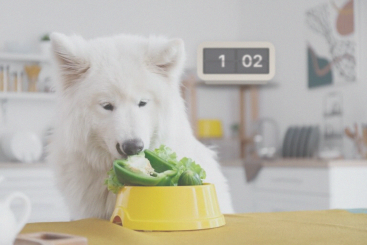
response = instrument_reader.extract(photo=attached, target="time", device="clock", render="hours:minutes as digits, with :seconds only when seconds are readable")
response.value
1:02
